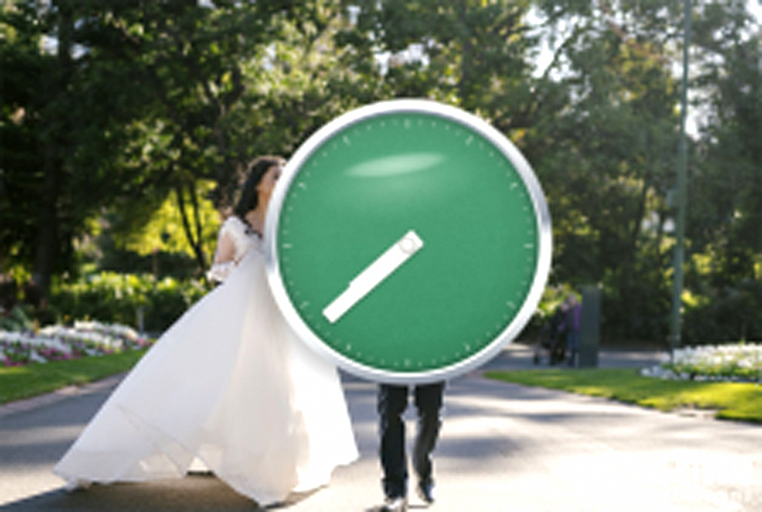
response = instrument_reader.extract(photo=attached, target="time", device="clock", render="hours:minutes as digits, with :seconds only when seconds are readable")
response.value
7:38
